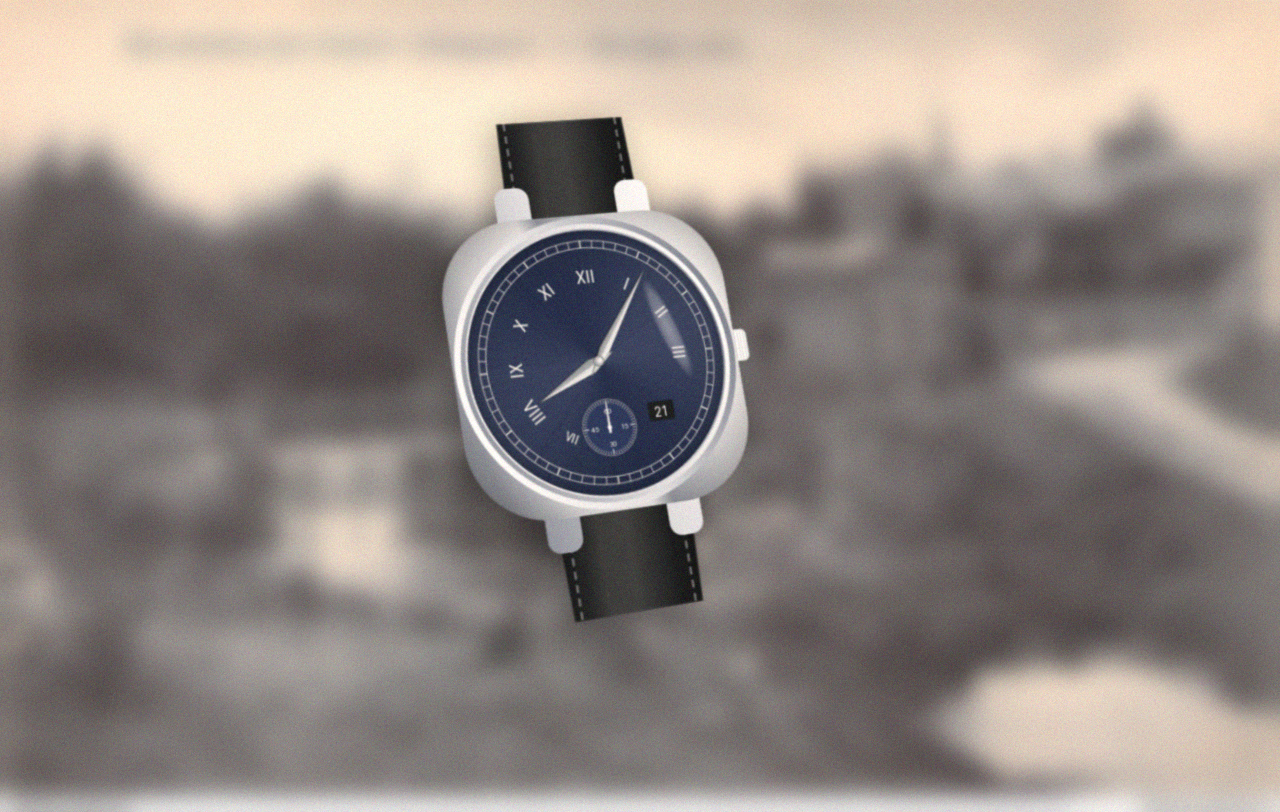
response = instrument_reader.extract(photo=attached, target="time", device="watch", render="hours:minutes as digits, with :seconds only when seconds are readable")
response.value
8:06
